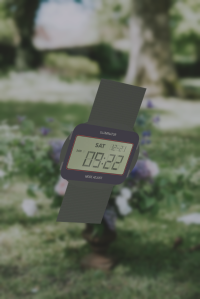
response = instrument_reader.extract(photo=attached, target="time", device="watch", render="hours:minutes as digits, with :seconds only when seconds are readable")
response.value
9:22
